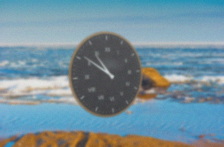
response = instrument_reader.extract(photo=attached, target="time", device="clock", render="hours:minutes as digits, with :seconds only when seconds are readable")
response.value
10:51
